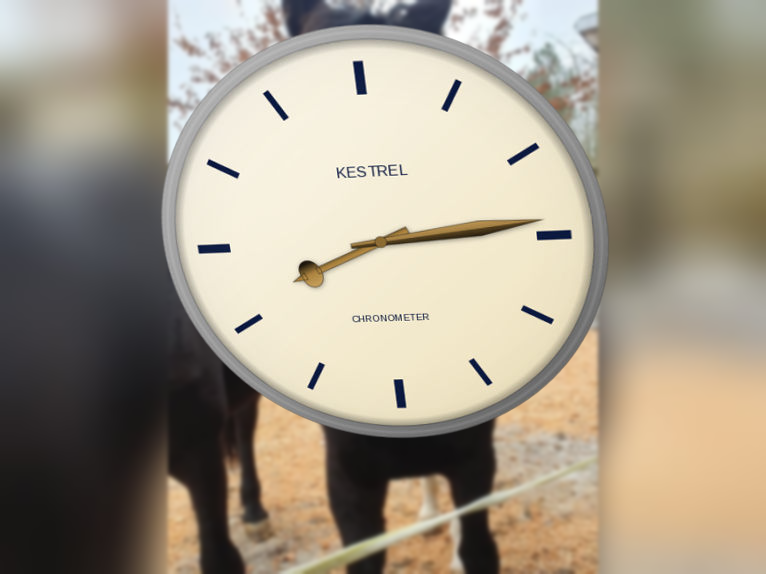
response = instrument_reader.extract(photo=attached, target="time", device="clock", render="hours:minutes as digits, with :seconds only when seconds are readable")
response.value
8:14
